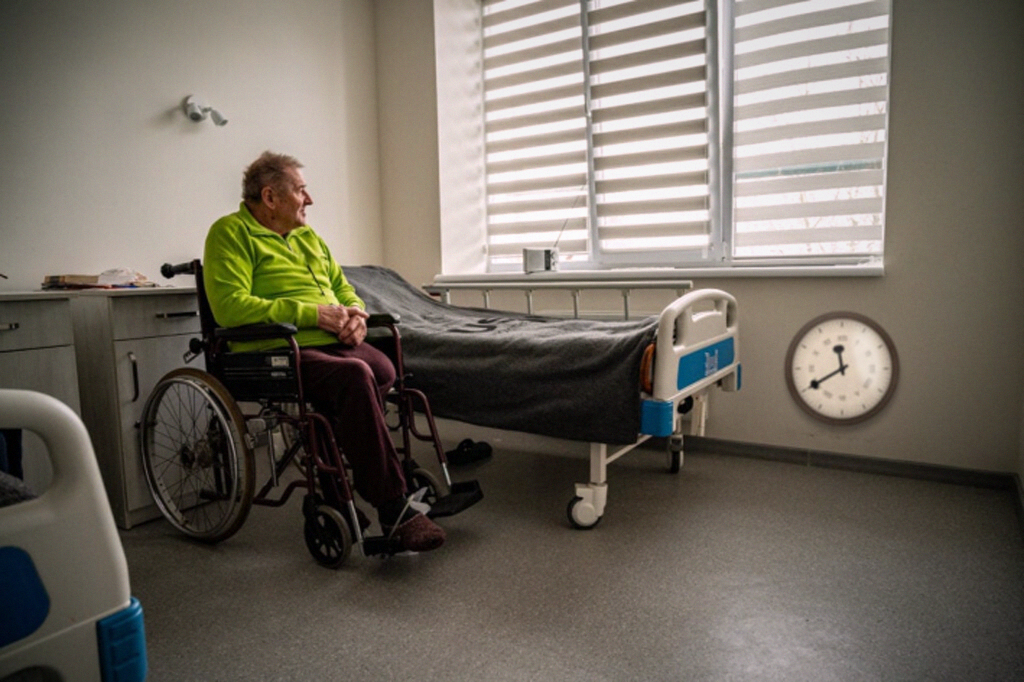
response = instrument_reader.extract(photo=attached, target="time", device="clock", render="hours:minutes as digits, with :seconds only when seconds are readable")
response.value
11:40
